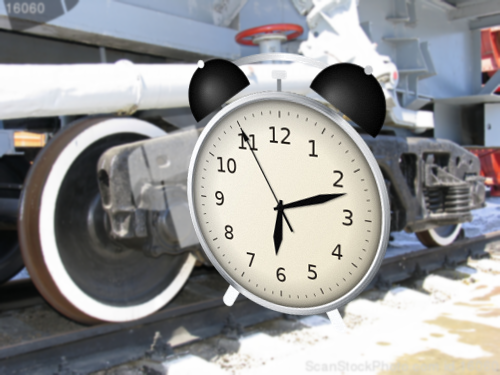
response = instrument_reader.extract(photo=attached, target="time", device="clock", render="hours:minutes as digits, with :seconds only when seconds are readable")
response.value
6:11:55
